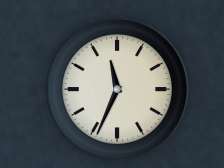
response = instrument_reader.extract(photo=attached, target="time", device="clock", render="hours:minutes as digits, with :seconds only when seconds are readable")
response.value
11:34
